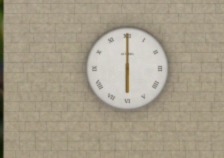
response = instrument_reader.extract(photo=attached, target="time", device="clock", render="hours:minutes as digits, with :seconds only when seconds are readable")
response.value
6:00
